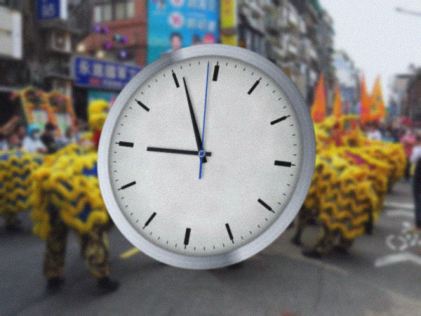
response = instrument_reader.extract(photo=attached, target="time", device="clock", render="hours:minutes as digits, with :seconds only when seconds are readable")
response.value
8:55:59
